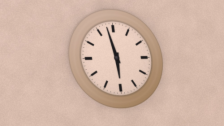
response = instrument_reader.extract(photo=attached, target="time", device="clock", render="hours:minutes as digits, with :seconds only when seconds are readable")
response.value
5:58
